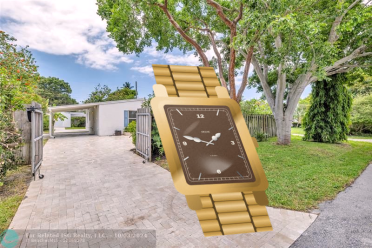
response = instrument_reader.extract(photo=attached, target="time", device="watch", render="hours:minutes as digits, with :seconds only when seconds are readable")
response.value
1:48
